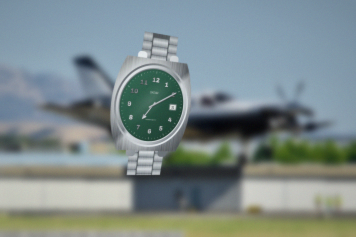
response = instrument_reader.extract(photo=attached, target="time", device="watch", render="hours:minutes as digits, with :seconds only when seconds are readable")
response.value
7:10
